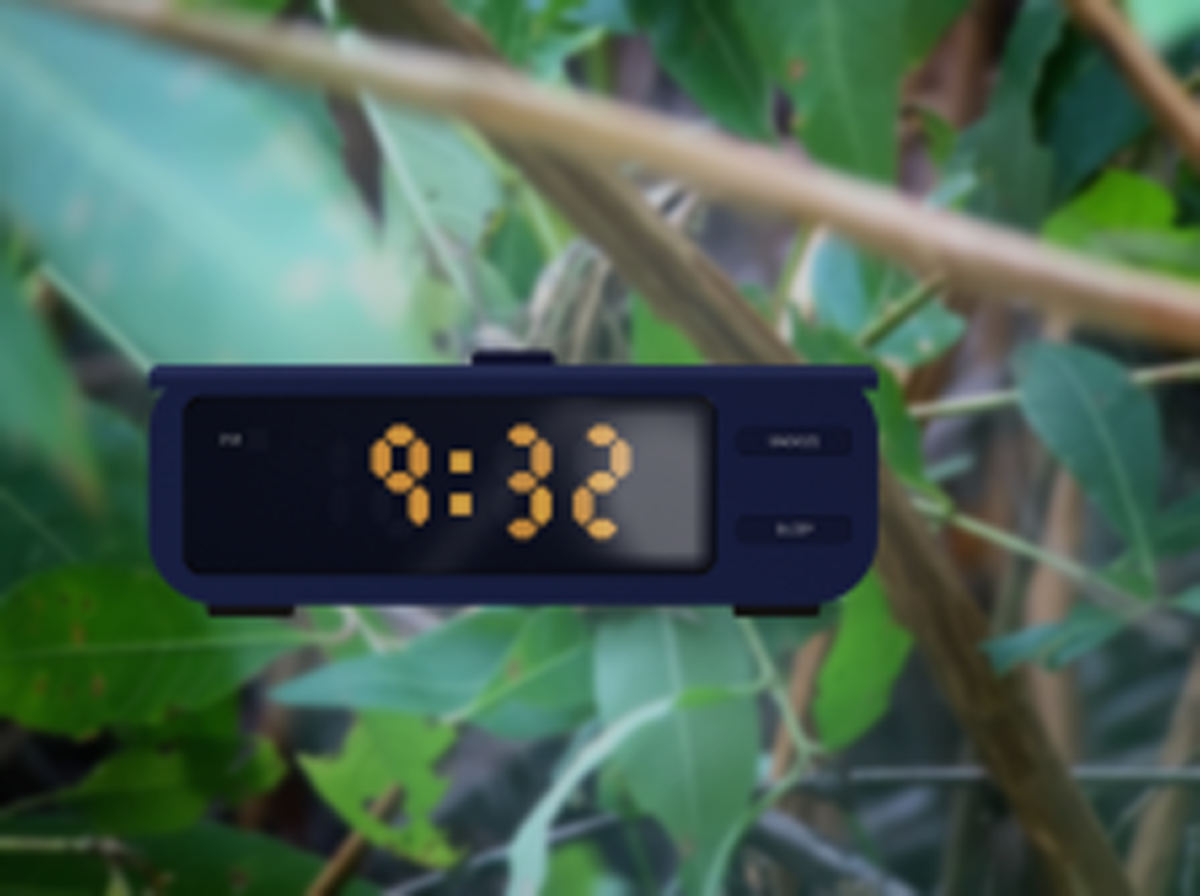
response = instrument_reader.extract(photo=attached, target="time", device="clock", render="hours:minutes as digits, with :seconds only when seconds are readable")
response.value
9:32
